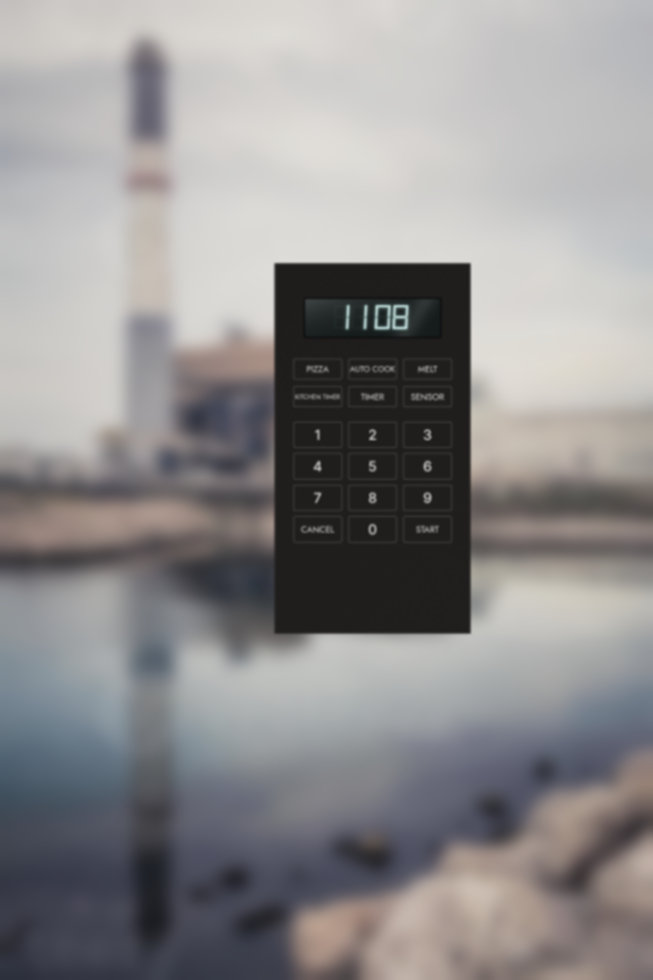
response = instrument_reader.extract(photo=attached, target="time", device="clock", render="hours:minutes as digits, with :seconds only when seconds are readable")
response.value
11:08
